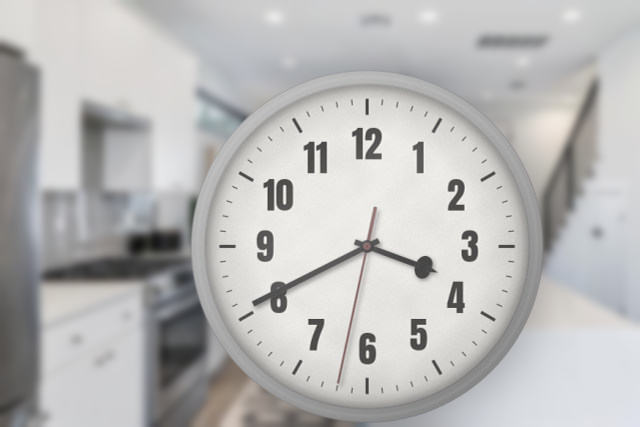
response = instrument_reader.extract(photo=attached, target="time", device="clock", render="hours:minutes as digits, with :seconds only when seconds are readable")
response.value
3:40:32
